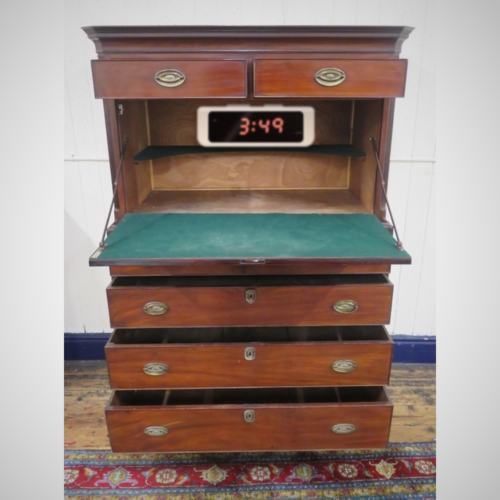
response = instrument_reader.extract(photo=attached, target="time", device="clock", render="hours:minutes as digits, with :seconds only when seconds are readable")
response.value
3:49
